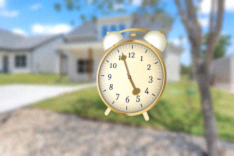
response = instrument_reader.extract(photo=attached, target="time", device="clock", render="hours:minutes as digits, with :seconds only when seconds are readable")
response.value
4:56
